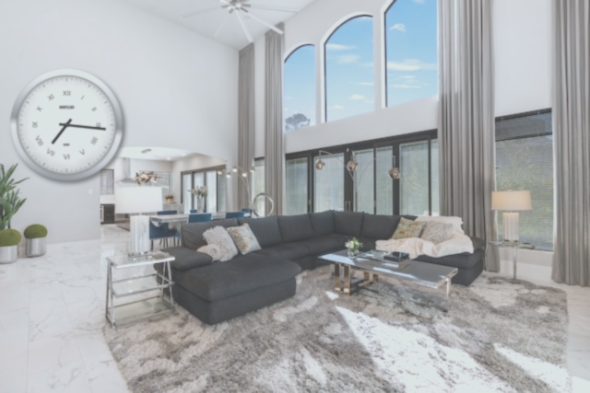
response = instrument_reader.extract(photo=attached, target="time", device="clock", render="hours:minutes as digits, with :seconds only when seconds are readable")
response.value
7:16
